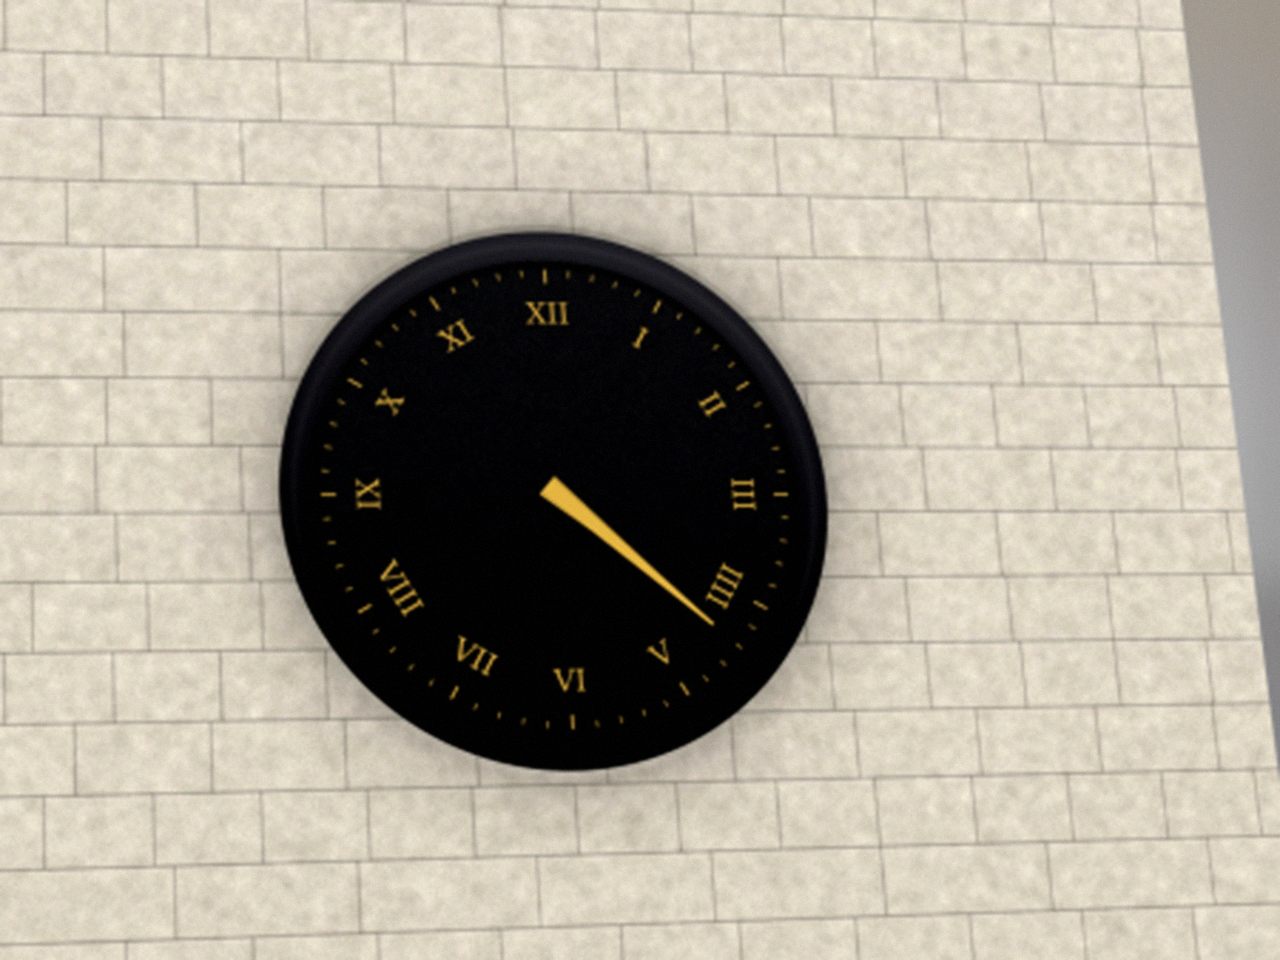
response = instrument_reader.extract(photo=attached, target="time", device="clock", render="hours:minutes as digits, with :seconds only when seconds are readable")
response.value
4:22
